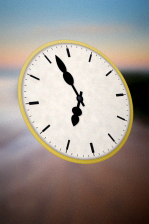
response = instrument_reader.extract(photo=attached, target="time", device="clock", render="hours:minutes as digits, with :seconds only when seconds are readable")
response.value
6:57
